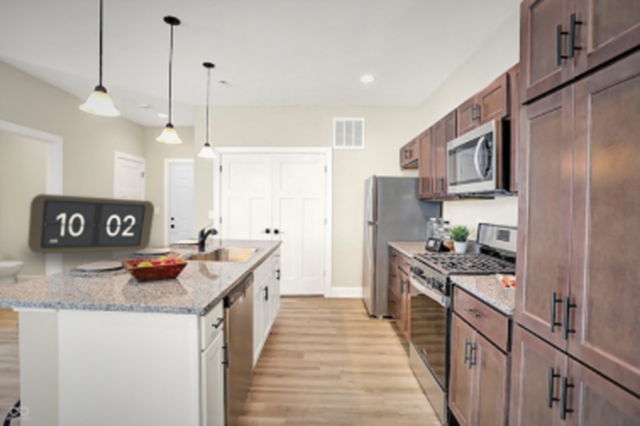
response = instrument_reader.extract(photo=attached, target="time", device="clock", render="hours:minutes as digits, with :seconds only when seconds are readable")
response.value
10:02
